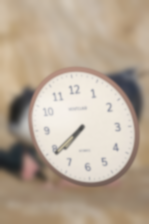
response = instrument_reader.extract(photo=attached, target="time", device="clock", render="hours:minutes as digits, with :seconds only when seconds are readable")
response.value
7:39
